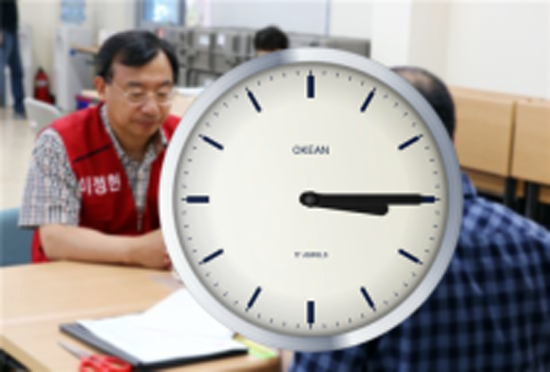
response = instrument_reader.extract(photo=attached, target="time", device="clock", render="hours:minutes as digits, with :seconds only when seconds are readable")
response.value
3:15
